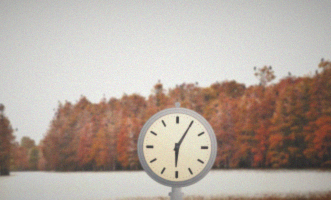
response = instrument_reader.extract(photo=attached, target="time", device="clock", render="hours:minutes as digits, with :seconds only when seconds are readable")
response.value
6:05
